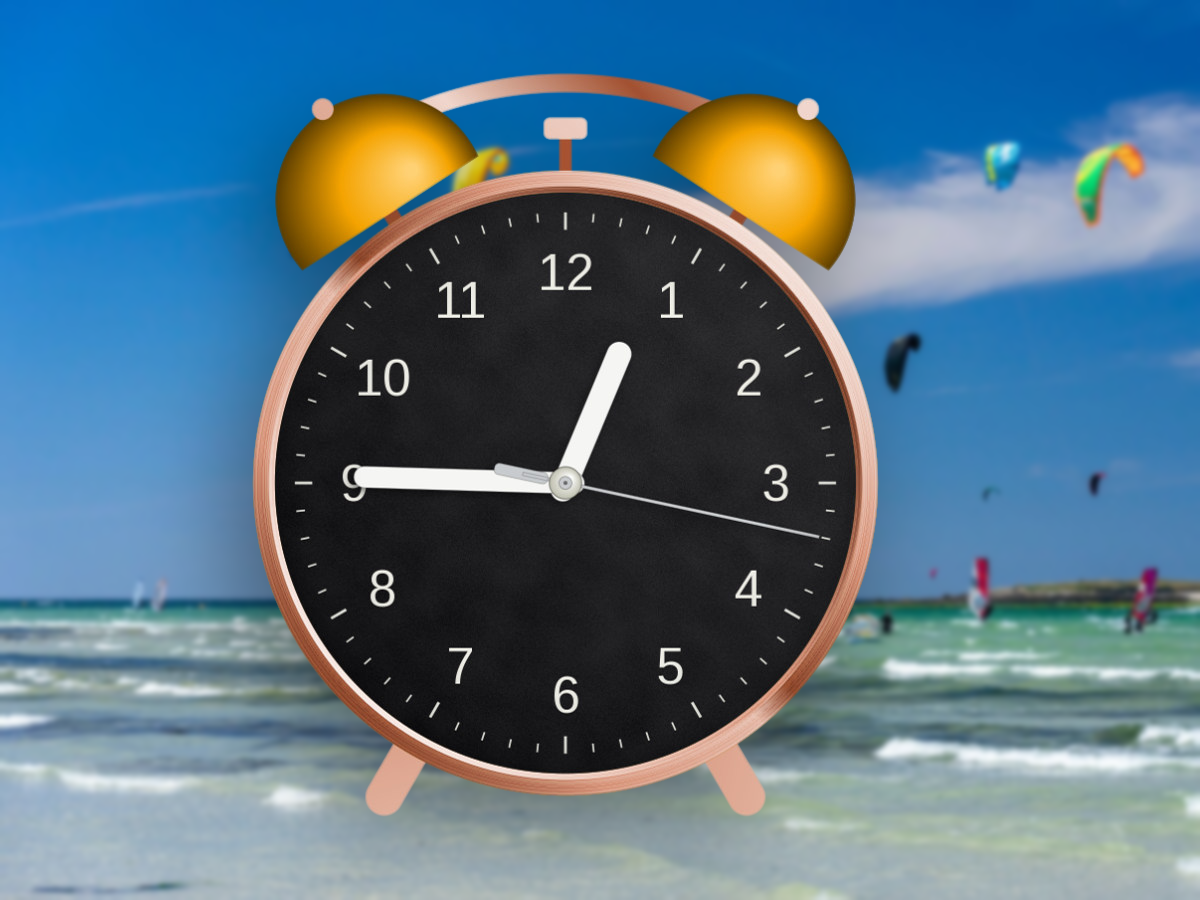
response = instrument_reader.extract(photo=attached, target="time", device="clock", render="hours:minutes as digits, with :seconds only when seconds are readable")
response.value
12:45:17
